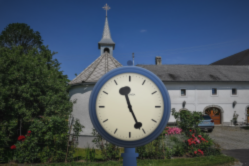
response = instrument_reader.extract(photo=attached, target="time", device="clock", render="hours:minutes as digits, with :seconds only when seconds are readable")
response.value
11:26
